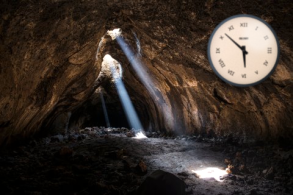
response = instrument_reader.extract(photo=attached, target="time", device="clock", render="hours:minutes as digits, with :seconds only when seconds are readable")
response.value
5:52
